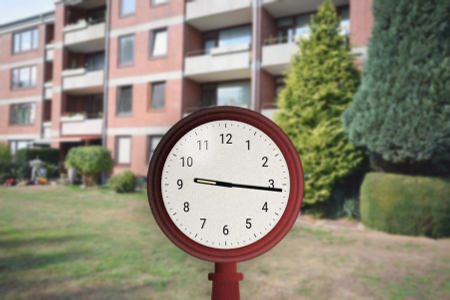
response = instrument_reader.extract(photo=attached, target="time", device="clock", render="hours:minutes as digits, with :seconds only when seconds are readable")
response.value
9:16
